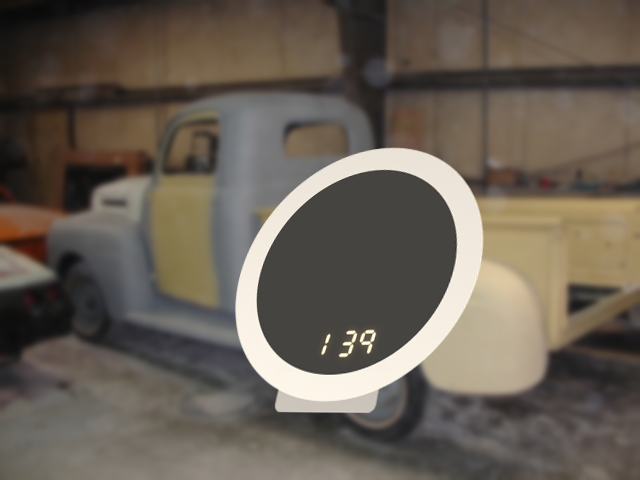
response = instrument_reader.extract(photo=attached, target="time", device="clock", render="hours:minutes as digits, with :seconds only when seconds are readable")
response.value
1:39
